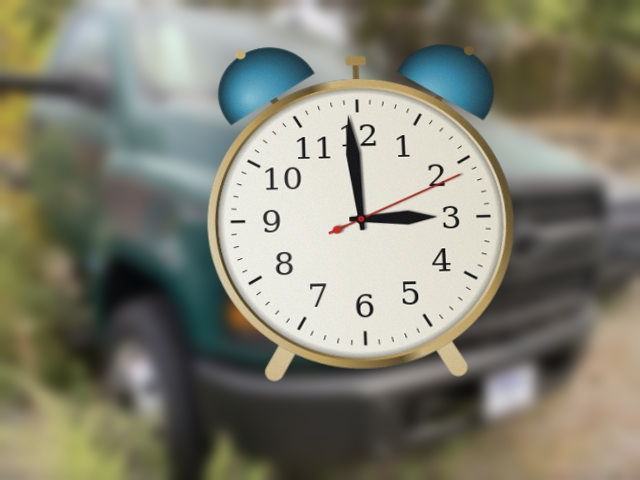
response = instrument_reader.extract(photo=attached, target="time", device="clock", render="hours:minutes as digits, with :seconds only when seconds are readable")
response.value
2:59:11
